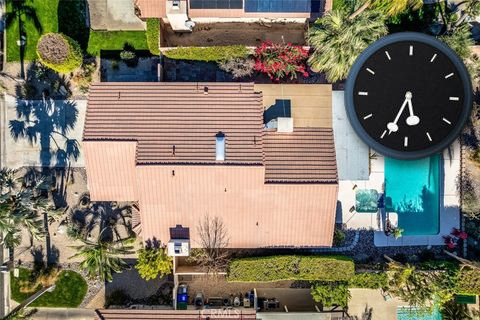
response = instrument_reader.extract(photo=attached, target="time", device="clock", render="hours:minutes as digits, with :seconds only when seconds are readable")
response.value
5:34
